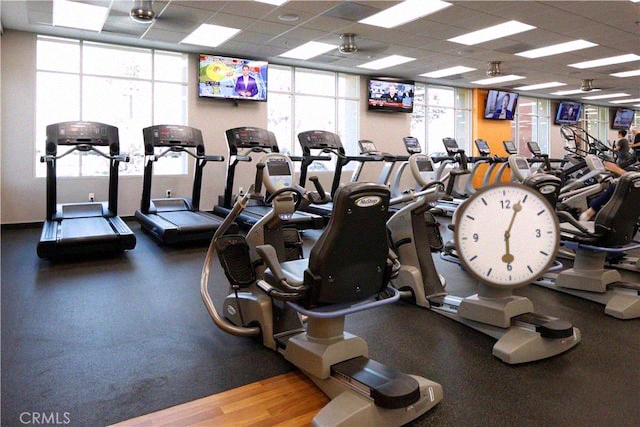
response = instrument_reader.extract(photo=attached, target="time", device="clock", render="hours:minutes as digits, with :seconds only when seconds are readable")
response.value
6:04
